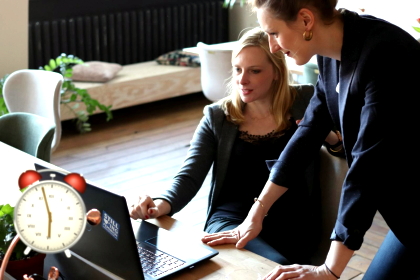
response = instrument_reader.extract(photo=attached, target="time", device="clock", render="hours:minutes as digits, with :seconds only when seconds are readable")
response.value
5:57
